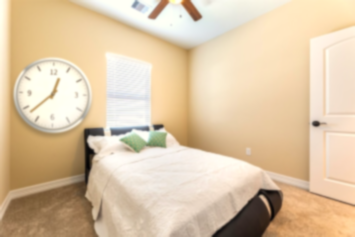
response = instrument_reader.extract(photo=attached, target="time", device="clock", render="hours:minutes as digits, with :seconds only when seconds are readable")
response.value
12:38
